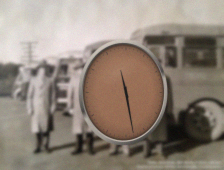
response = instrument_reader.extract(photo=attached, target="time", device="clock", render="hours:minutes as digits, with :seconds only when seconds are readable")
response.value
11:28
